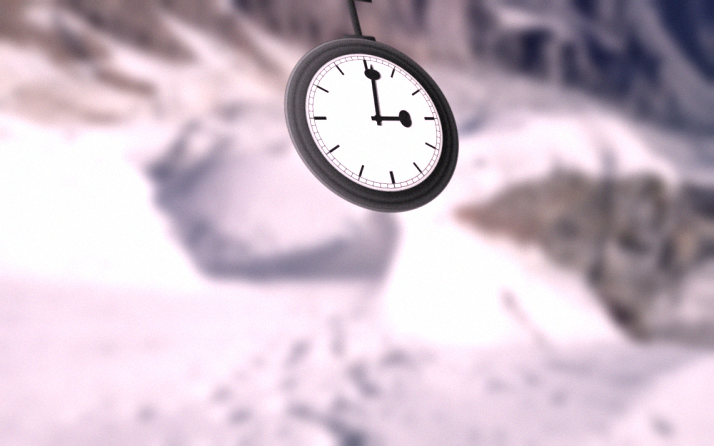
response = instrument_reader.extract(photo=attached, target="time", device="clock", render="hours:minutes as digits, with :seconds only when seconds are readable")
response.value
3:01
